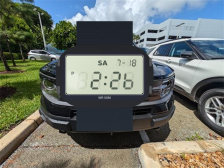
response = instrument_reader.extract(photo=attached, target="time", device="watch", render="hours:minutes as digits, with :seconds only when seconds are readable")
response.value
2:26
